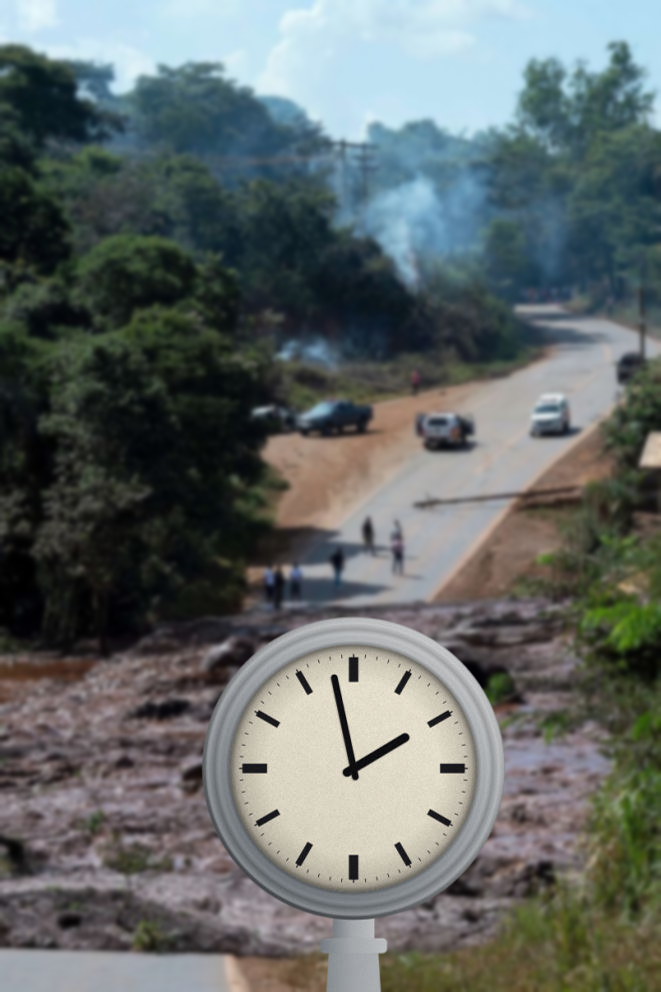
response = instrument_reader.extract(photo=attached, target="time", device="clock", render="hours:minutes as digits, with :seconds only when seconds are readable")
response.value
1:58
